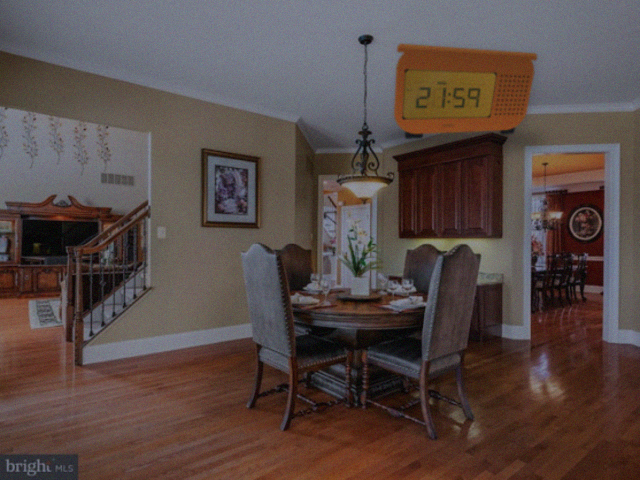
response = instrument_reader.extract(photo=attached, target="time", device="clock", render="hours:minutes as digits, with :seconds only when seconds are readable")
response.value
21:59
